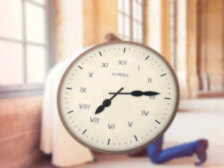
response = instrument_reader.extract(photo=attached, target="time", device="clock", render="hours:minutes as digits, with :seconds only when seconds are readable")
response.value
7:14
